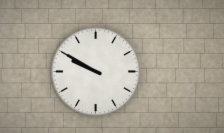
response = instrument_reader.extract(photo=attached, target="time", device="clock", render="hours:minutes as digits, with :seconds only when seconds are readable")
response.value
9:50
